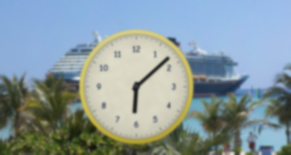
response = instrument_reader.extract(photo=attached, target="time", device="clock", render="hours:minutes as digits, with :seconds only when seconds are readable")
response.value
6:08
